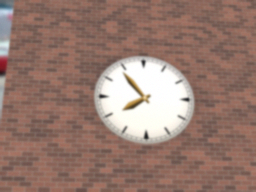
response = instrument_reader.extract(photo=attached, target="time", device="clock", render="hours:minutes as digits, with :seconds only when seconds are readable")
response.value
7:54
